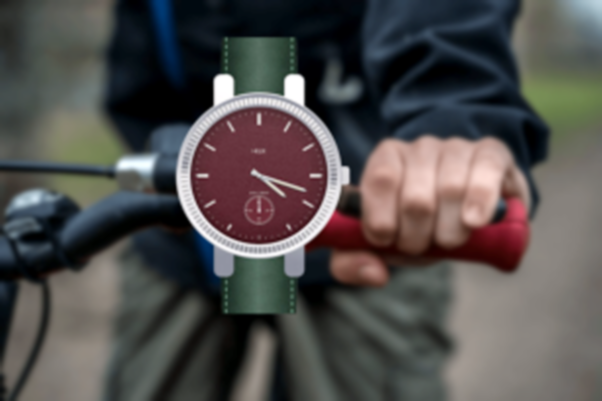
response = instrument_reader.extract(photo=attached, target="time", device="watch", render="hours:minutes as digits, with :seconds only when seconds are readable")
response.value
4:18
